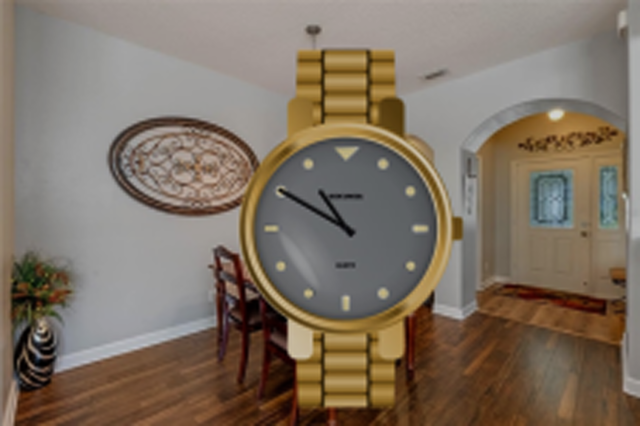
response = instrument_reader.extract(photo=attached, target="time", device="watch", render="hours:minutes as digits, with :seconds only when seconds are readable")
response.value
10:50
